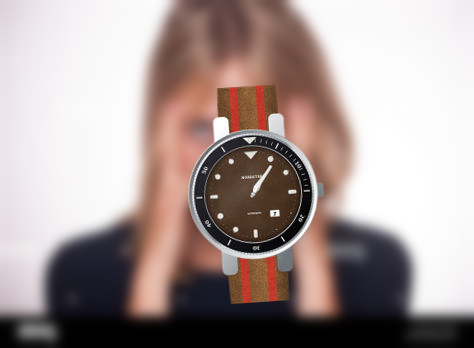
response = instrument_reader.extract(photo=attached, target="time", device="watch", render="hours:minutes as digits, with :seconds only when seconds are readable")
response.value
1:06
